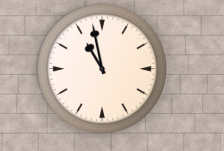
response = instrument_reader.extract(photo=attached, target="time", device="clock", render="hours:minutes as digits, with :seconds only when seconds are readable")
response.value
10:58
